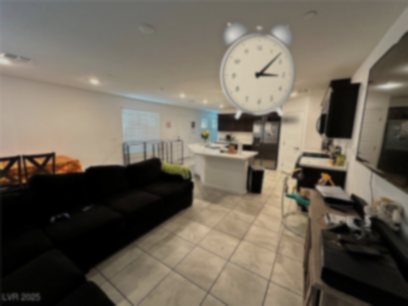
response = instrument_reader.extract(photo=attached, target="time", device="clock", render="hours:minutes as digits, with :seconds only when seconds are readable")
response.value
3:08
